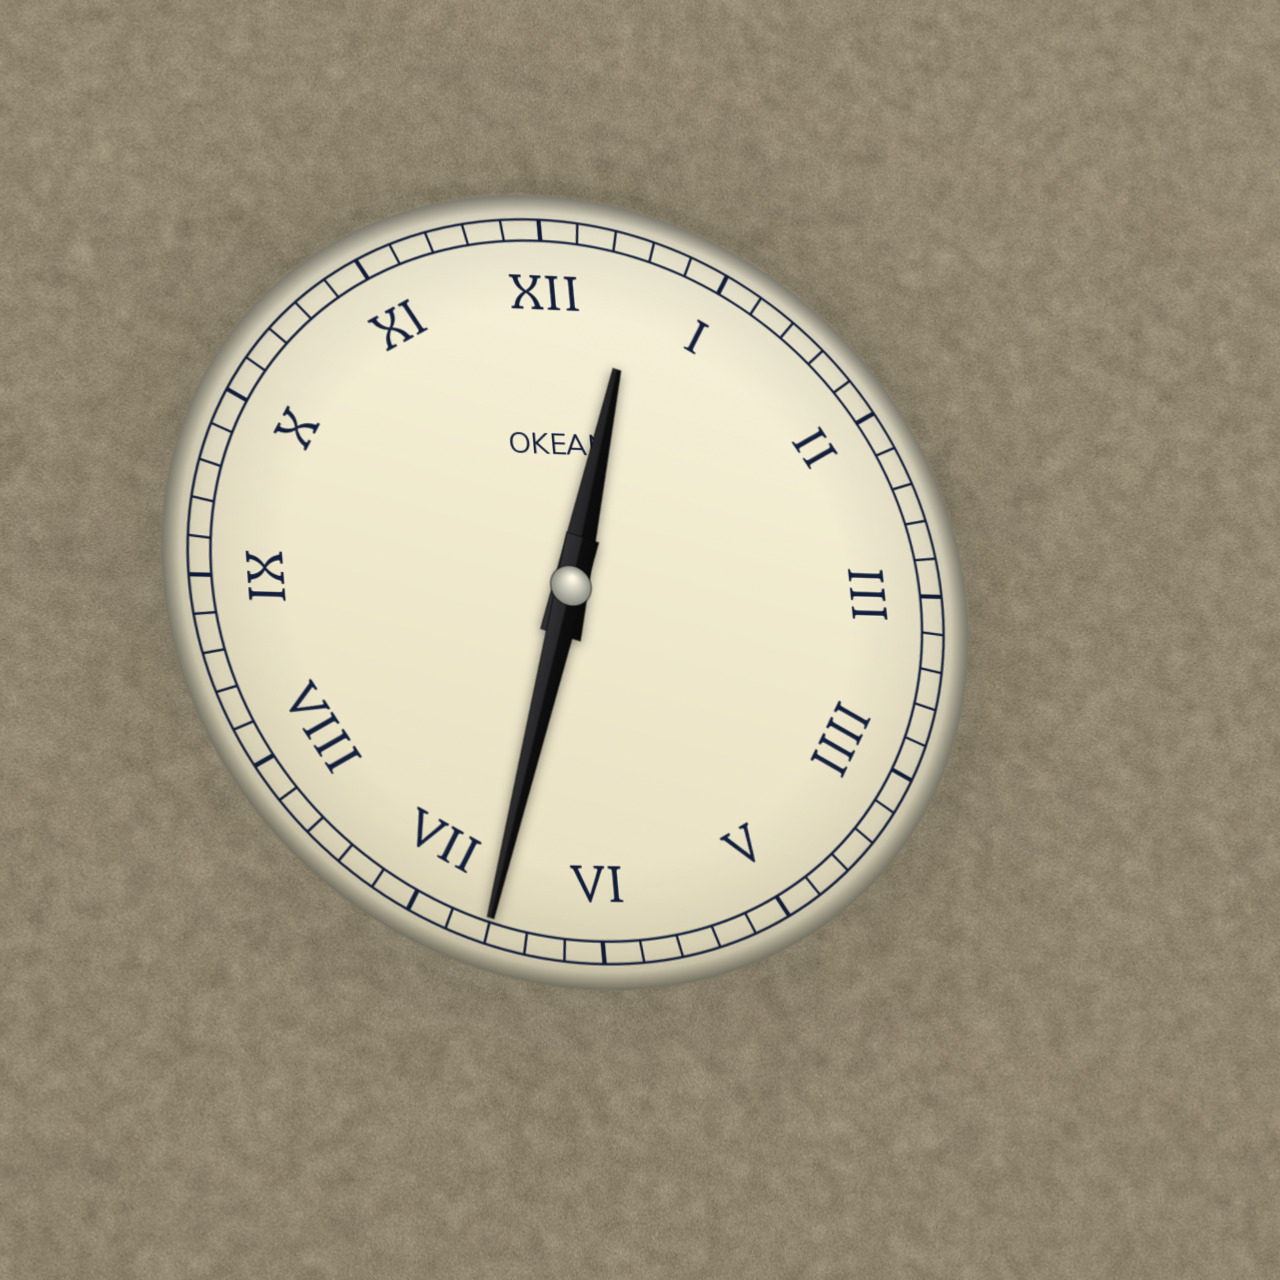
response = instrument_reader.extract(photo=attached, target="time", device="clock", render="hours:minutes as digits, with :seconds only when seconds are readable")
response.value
12:33
